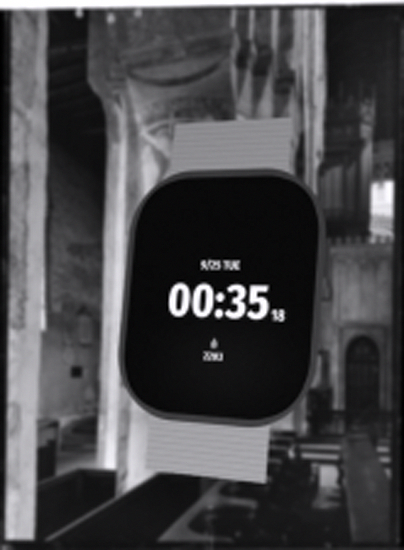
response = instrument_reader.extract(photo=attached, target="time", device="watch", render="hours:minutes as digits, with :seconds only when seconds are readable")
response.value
0:35
